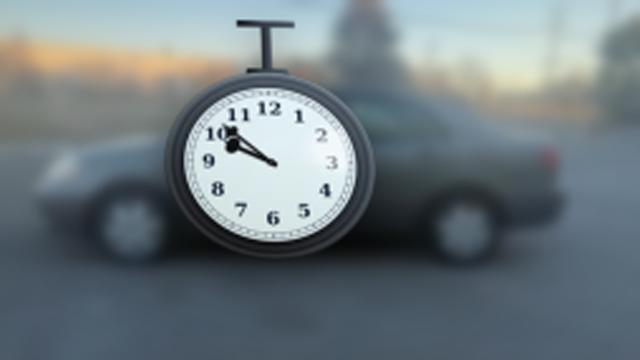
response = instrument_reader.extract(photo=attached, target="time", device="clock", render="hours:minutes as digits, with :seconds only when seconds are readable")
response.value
9:52
